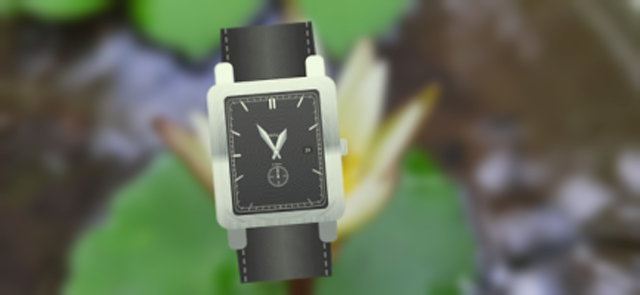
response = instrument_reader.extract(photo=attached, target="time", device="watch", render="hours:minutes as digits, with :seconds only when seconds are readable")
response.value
12:55
